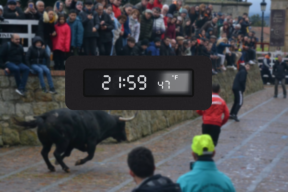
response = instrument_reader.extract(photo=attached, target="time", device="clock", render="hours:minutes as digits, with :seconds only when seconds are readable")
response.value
21:59
